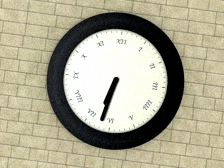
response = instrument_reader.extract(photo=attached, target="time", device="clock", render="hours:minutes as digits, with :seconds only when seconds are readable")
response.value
6:32
